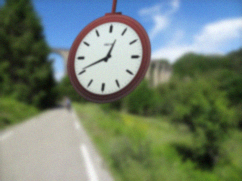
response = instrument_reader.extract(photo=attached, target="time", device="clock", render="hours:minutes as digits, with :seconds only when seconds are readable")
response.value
12:41
